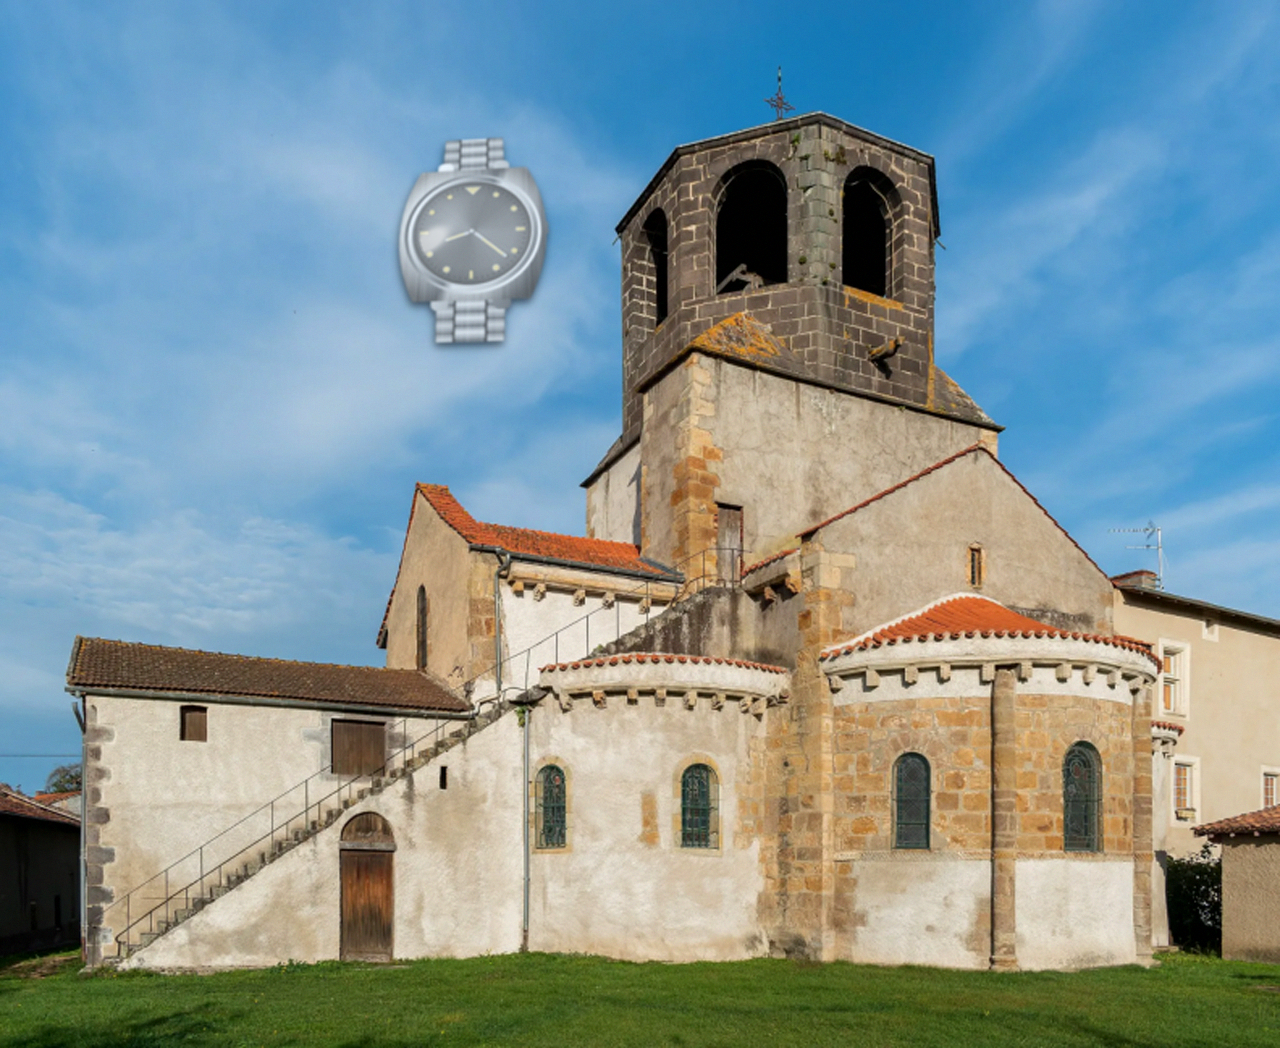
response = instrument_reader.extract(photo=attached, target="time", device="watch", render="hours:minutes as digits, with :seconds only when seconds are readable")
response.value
8:22
